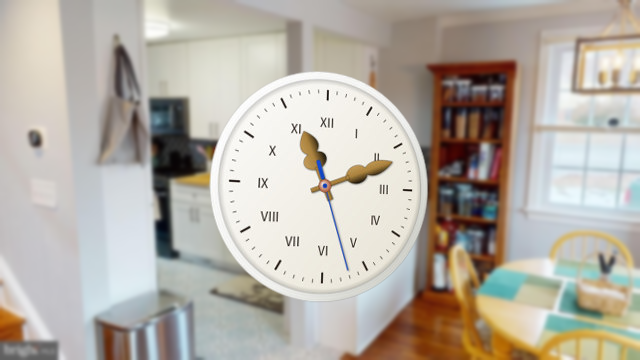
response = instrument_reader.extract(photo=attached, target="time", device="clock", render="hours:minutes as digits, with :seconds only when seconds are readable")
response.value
11:11:27
